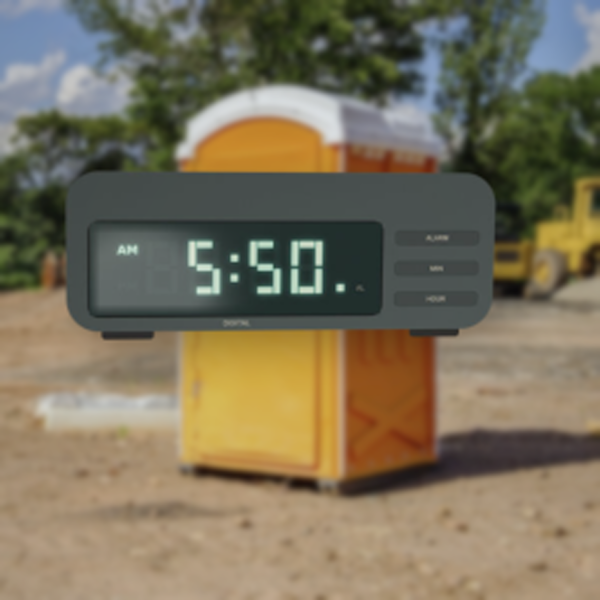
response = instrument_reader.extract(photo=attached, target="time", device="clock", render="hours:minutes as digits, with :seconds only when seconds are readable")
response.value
5:50
